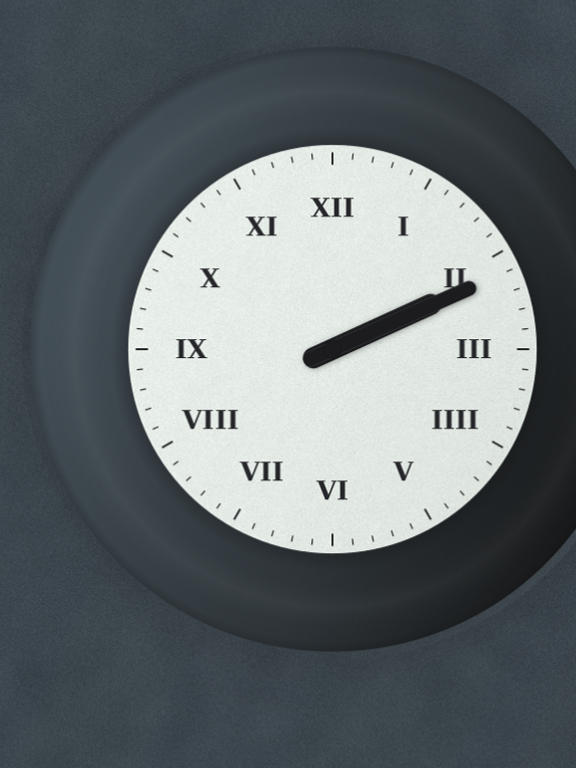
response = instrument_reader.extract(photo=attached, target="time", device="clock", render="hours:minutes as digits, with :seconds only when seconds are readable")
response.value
2:11
